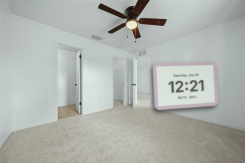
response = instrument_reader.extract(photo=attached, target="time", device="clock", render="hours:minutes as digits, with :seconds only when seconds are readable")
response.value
12:21
